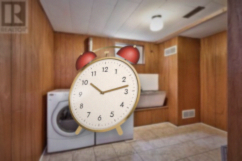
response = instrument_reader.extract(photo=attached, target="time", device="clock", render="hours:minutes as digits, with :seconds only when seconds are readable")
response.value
10:13
